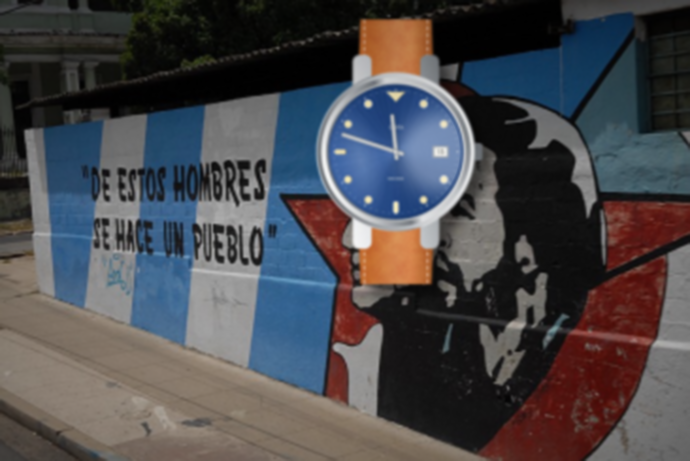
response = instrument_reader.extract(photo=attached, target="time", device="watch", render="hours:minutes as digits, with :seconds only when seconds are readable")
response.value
11:48
